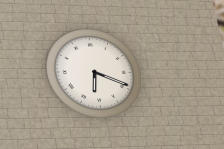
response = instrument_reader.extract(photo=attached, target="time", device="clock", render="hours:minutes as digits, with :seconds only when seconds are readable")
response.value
6:19
